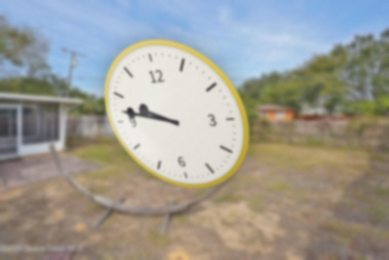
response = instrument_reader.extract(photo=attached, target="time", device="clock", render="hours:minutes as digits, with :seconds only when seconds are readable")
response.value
9:47
